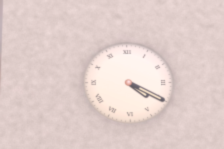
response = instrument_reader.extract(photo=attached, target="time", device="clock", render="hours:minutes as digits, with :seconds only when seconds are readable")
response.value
4:20
